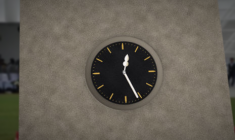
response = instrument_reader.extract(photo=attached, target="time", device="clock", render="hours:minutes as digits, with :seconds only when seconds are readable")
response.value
12:26
